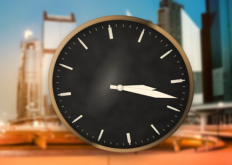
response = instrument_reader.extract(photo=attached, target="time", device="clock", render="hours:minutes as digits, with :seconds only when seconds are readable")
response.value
3:18
